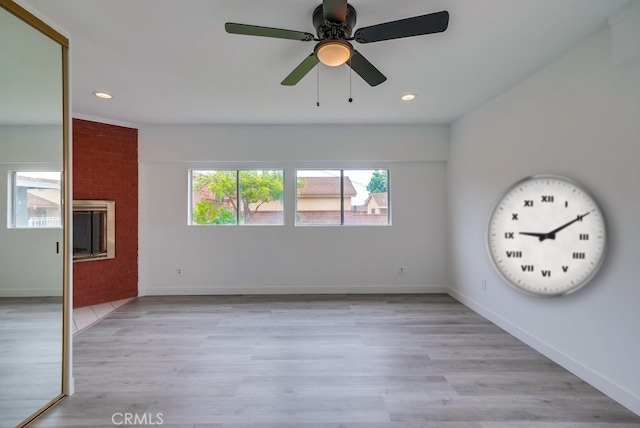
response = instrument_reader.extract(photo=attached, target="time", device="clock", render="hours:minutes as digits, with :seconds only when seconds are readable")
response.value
9:10
